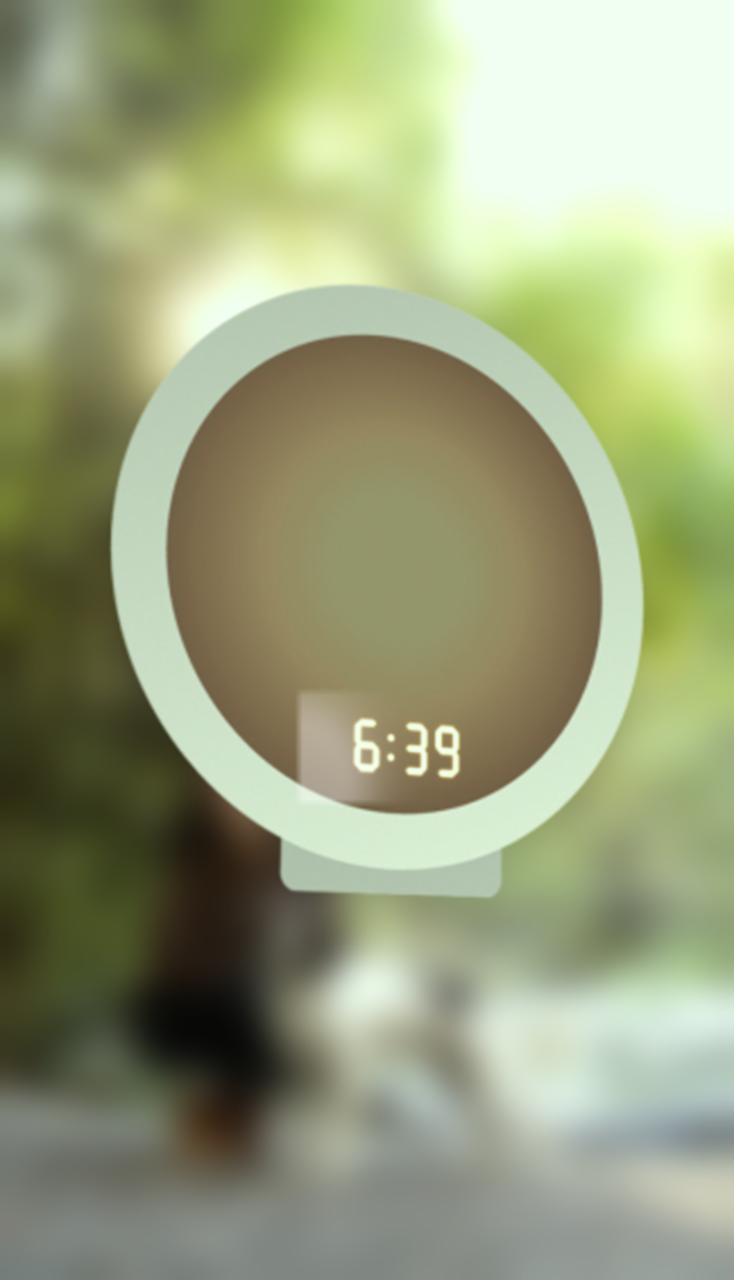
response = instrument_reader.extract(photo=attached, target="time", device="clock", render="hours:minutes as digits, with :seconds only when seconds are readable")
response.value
6:39
